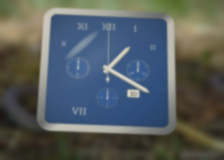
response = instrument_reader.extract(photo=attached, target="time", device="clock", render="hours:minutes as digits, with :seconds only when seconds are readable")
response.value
1:20
